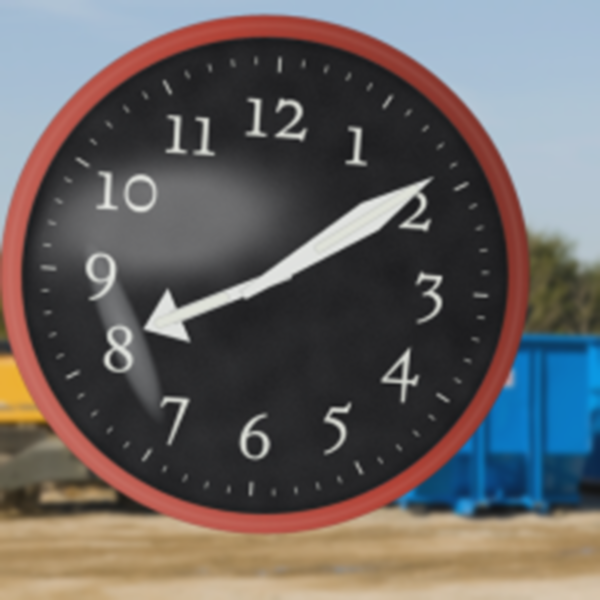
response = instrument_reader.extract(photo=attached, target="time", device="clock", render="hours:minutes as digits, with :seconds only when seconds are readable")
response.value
8:09
